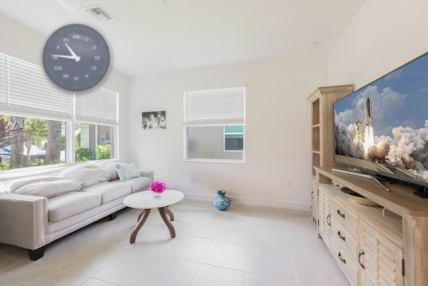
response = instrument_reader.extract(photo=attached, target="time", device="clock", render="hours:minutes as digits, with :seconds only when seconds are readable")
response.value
10:46
